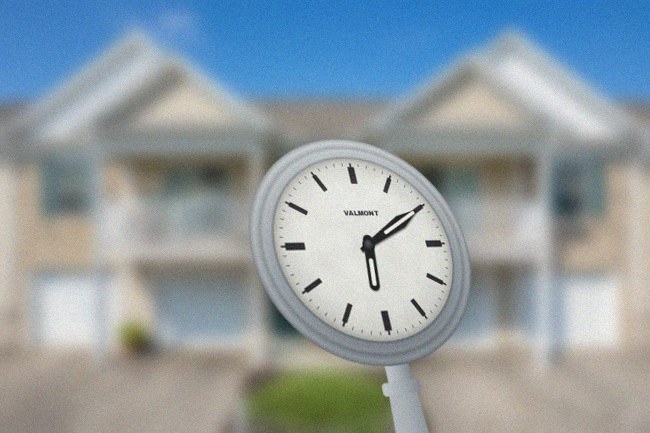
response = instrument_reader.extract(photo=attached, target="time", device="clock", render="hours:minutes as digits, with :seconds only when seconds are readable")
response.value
6:10
